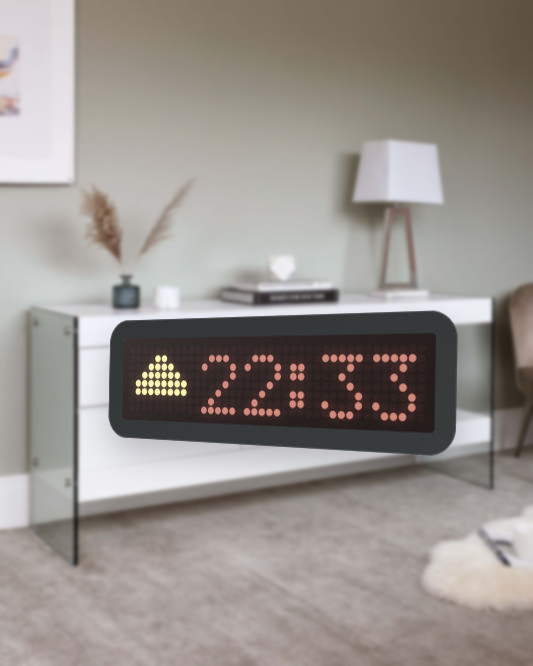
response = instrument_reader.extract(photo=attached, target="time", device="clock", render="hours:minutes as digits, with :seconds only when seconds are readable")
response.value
22:33
